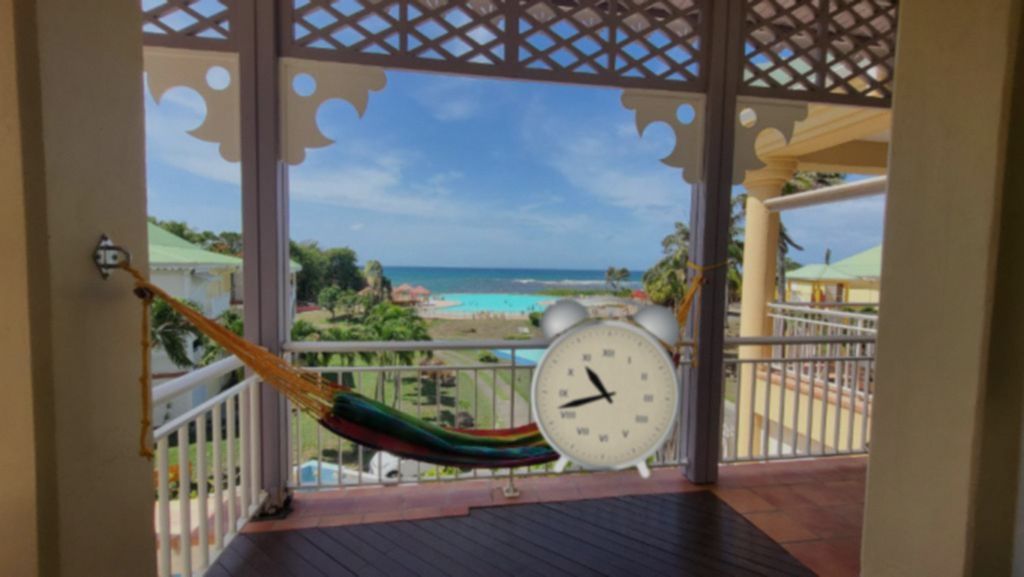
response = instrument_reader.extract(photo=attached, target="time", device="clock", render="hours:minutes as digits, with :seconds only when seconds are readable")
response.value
10:42
